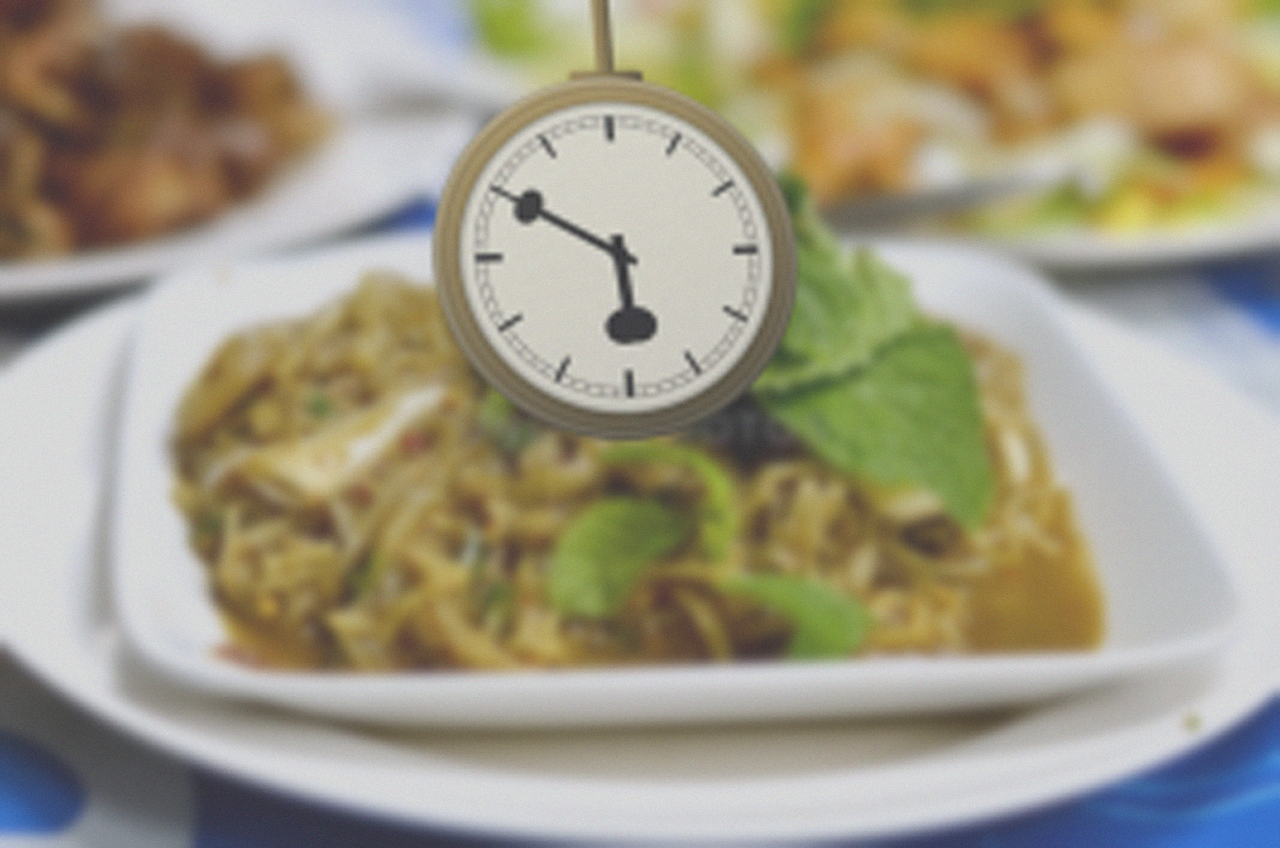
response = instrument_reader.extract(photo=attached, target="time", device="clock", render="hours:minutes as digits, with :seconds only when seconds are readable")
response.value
5:50
